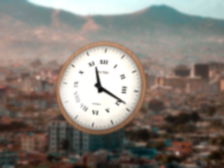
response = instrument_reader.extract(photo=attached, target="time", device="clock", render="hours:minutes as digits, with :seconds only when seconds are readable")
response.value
11:19
